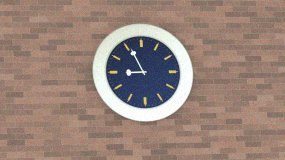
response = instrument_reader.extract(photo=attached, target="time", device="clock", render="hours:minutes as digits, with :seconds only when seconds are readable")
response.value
8:56
